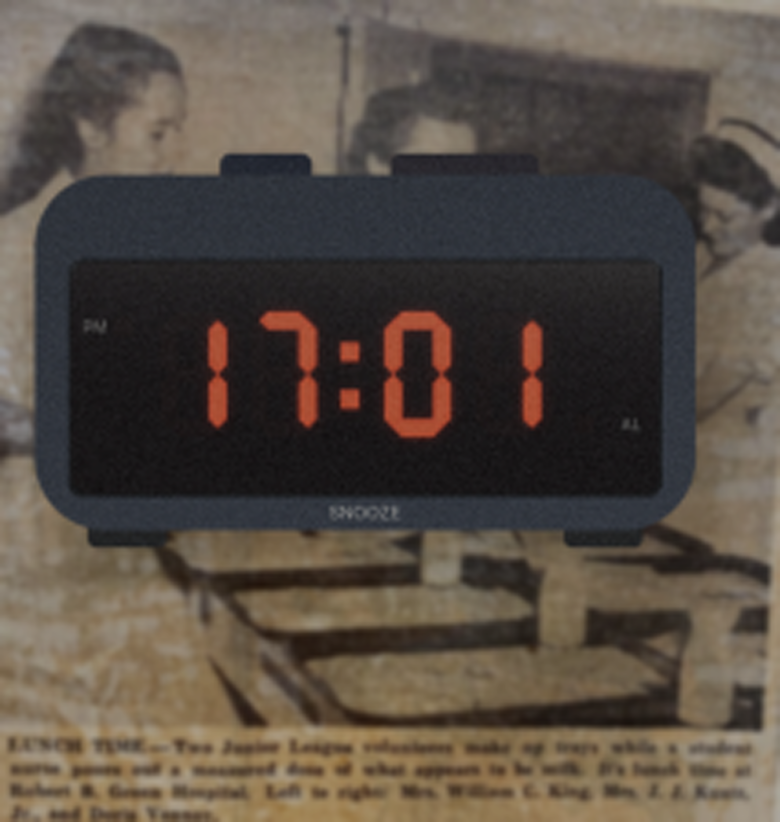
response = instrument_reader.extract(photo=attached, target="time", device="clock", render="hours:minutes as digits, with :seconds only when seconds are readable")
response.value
17:01
